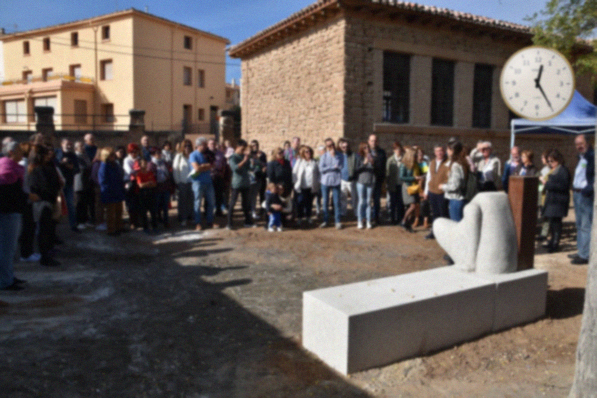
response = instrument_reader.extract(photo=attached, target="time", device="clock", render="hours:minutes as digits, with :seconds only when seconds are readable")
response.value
12:25
